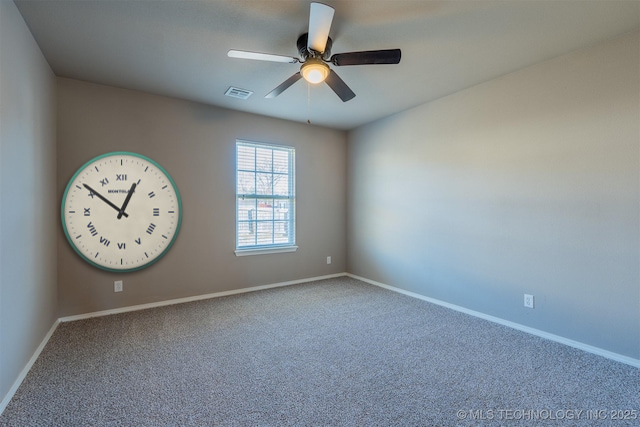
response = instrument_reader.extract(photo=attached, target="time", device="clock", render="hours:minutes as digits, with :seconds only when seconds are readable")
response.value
12:51
